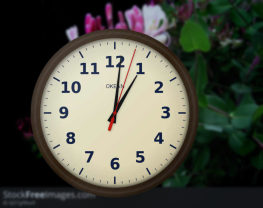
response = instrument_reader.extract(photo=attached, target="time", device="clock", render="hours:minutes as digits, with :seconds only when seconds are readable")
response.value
1:01:03
